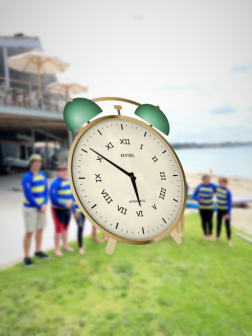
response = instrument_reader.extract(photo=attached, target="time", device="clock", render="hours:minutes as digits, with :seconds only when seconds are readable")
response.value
5:51
